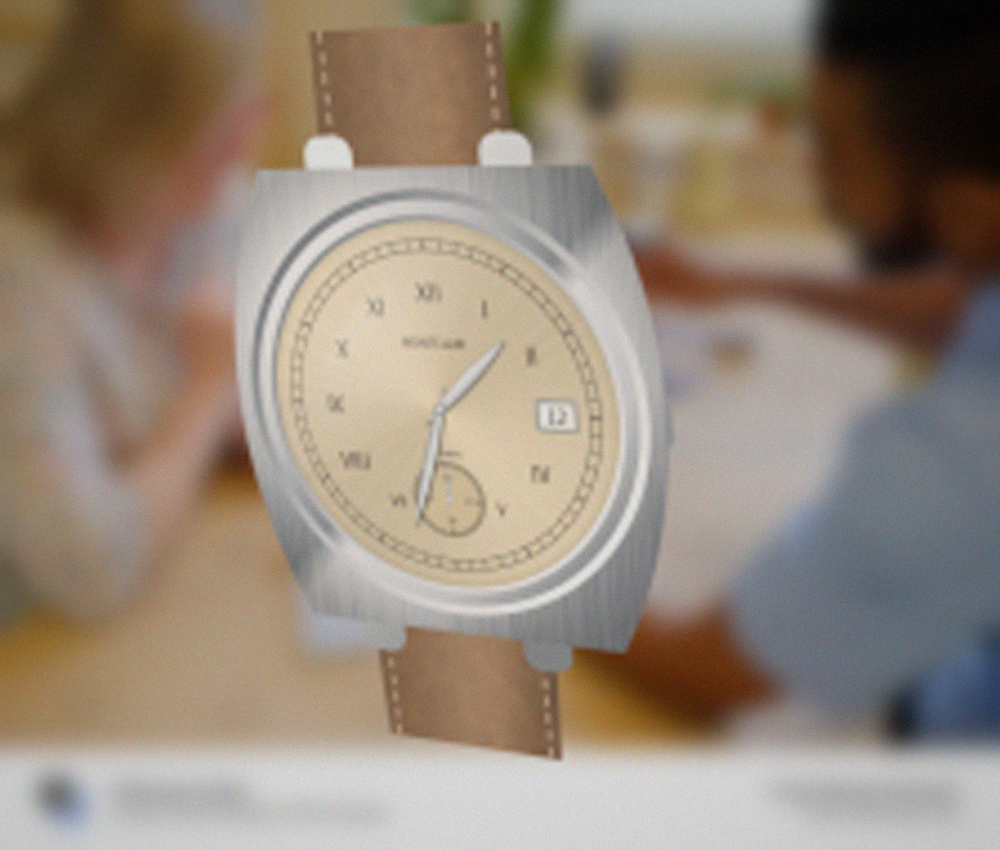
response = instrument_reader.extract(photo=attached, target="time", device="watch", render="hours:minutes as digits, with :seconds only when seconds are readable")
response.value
1:33
